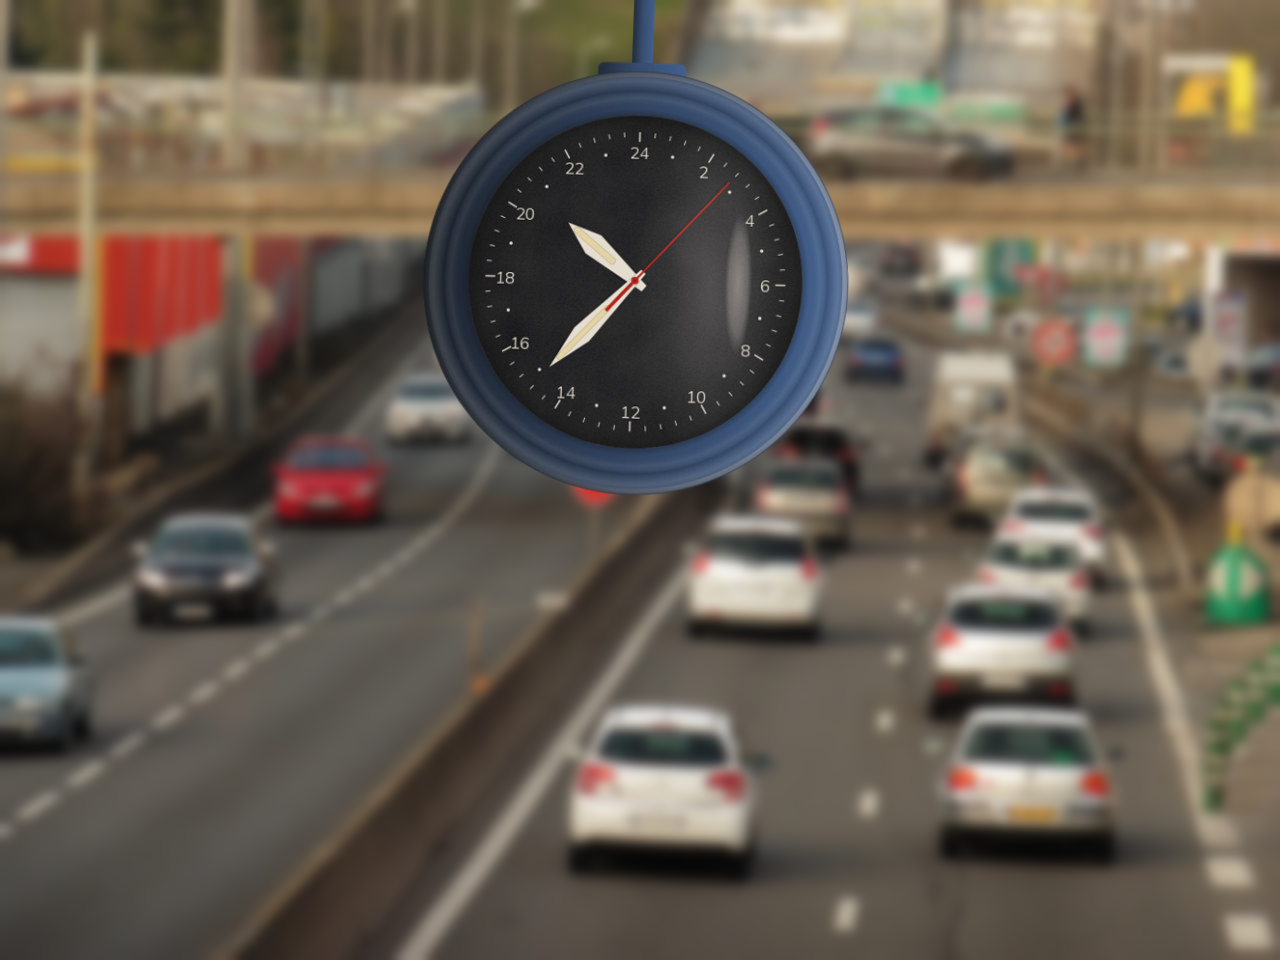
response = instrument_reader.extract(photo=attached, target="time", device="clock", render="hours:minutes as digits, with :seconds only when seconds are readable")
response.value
20:37:07
